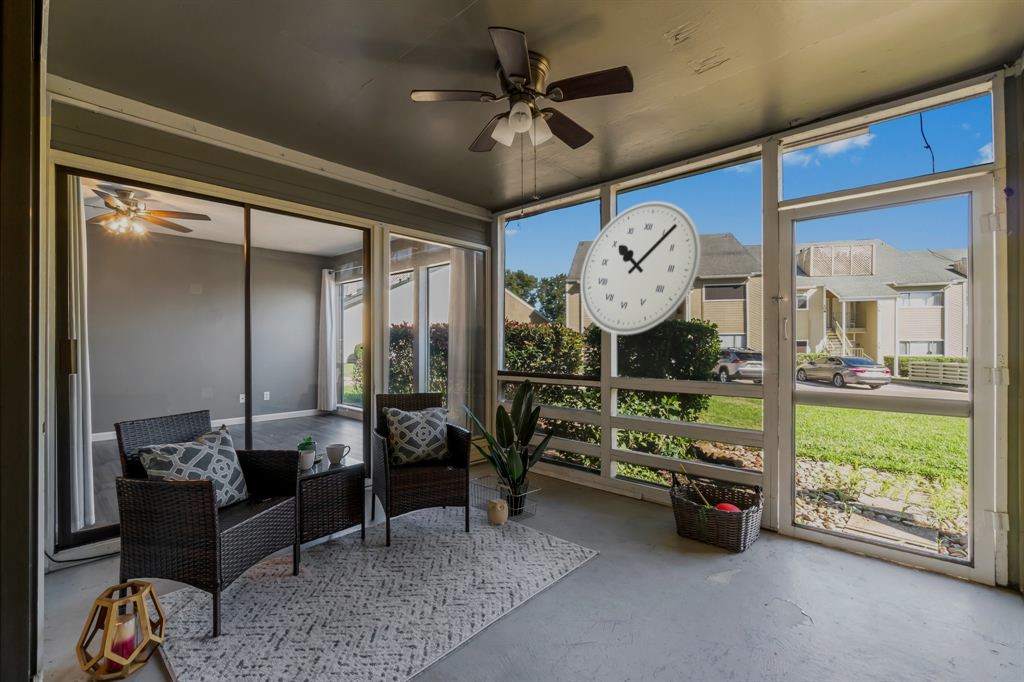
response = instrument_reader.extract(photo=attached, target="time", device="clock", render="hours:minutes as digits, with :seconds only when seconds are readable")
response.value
10:06
